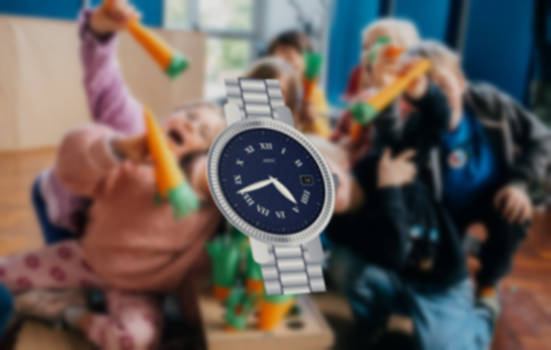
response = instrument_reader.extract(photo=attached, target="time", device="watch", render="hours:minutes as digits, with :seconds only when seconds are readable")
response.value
4:42
